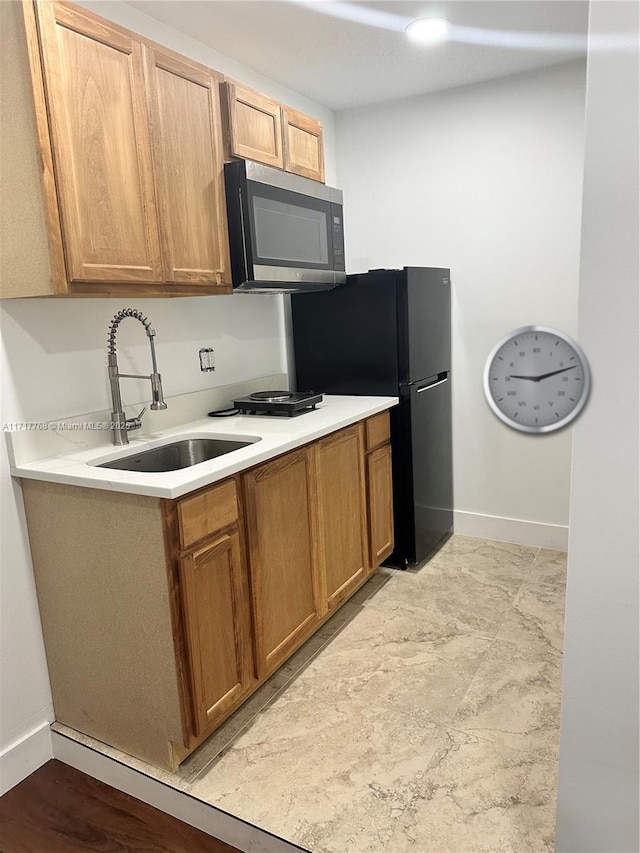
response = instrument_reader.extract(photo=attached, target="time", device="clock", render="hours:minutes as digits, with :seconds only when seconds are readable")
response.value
9:12
